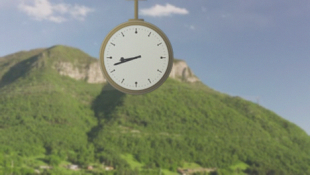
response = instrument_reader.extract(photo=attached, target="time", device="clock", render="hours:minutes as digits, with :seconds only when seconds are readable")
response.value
8:42
